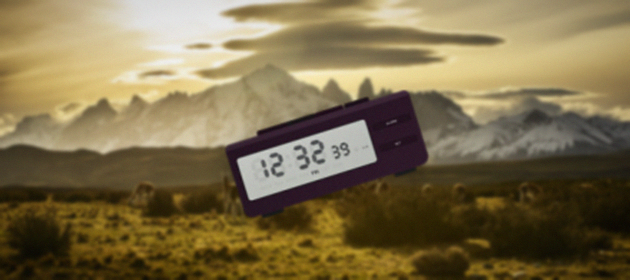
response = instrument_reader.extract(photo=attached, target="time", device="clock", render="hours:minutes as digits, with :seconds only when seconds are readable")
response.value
12:32:39
